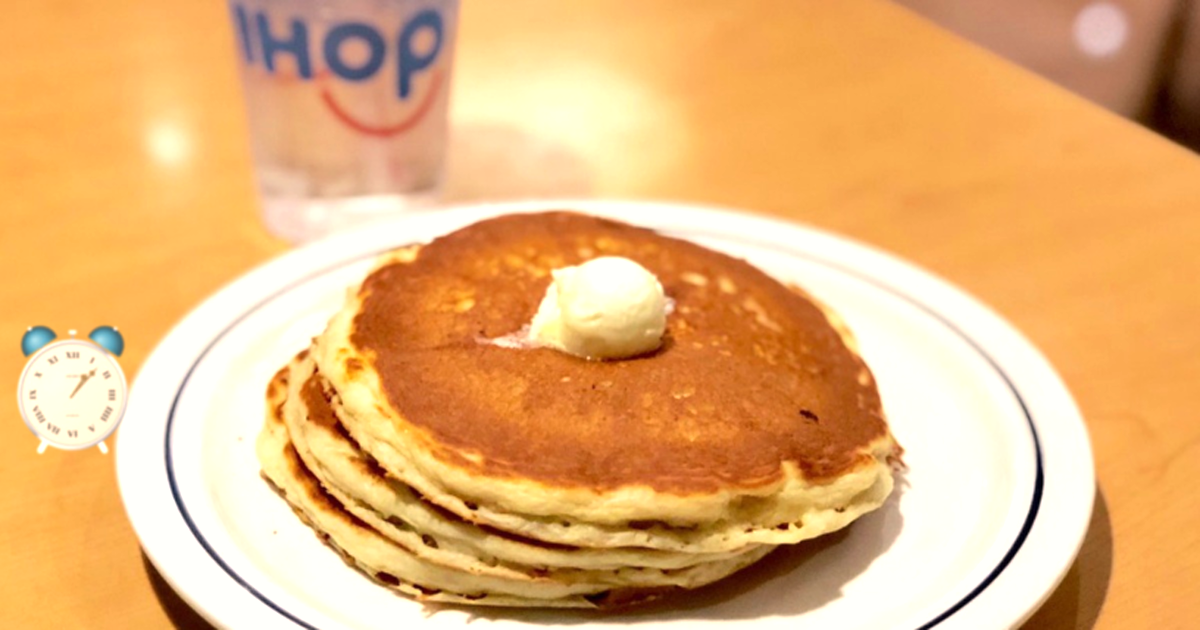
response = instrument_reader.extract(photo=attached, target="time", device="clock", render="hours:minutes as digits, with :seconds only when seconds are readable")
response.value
1:07
